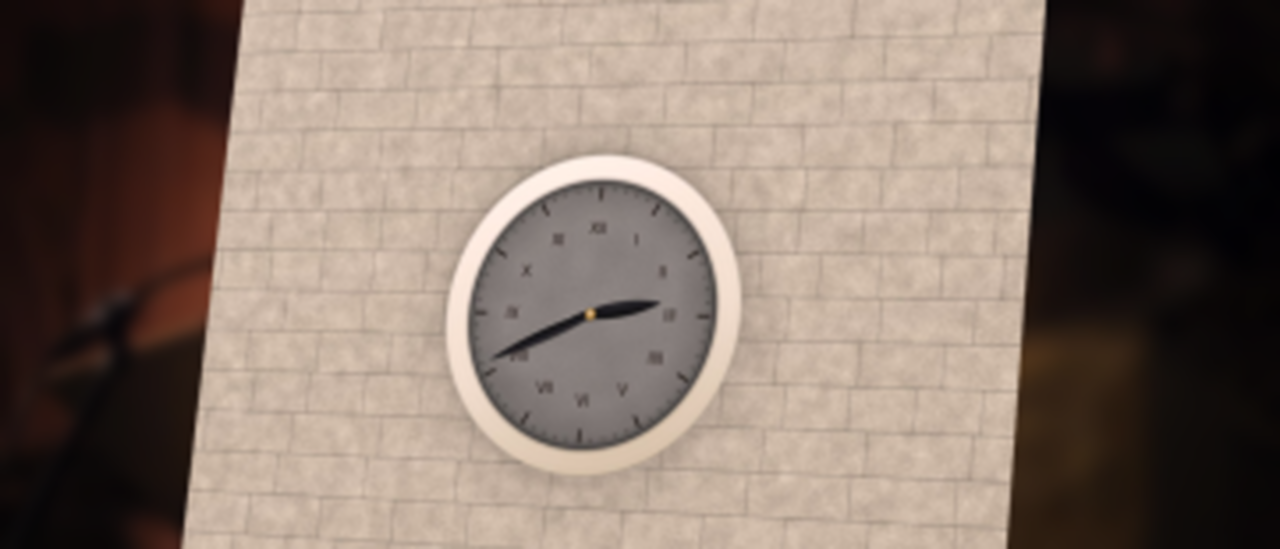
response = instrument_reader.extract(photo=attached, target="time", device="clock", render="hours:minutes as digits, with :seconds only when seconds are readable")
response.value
2:41
